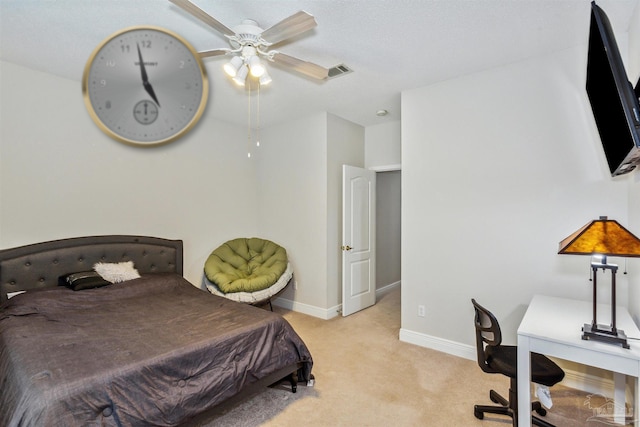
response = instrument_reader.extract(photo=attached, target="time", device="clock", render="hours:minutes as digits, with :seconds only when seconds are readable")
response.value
4:58
